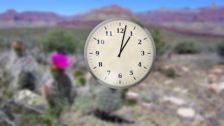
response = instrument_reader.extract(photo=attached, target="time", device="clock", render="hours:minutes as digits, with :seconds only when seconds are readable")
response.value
1:02
